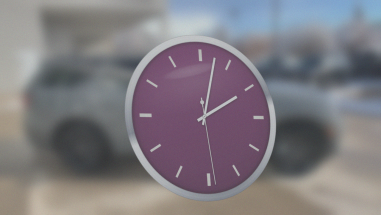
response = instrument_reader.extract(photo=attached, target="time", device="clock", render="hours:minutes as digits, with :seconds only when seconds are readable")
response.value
2:02:29
